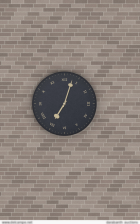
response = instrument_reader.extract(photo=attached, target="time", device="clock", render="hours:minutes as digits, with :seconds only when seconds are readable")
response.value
7:03
